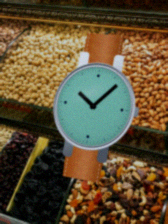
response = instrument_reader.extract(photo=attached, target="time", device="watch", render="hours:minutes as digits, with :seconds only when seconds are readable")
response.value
10:07
